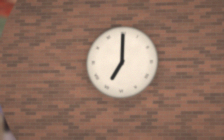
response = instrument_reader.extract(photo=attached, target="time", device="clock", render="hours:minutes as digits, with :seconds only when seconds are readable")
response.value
7:00
